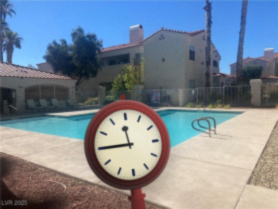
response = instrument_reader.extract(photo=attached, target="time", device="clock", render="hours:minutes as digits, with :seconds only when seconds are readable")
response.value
11:45
